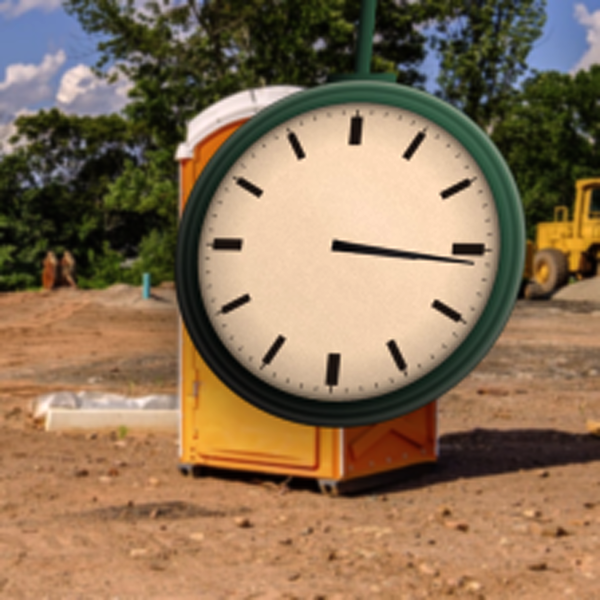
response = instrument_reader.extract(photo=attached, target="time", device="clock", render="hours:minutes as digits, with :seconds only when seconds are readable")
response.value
3:16
